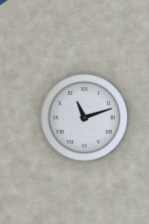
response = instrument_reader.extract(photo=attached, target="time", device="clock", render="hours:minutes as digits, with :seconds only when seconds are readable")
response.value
11:12
